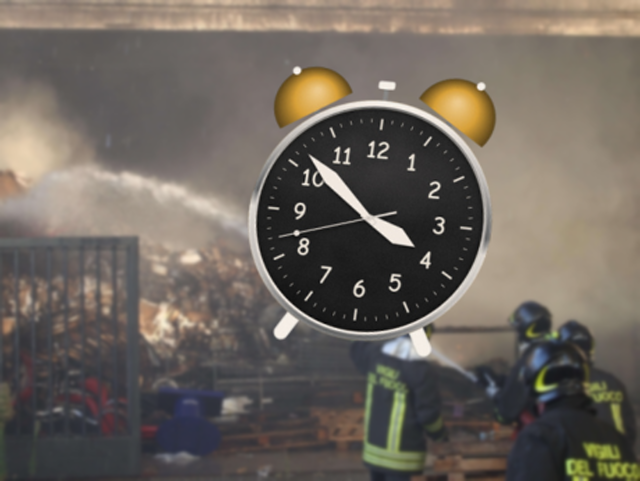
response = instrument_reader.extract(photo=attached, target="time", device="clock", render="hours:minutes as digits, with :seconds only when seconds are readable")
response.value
3:51:42
